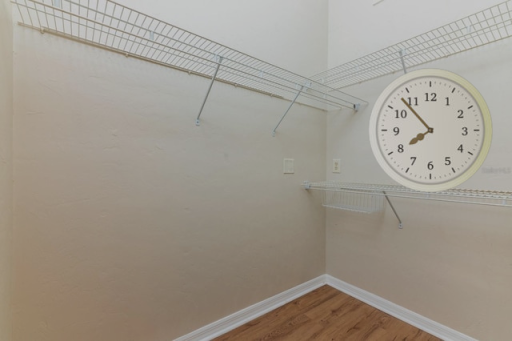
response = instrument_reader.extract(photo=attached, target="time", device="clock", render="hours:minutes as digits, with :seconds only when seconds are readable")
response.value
7:53
